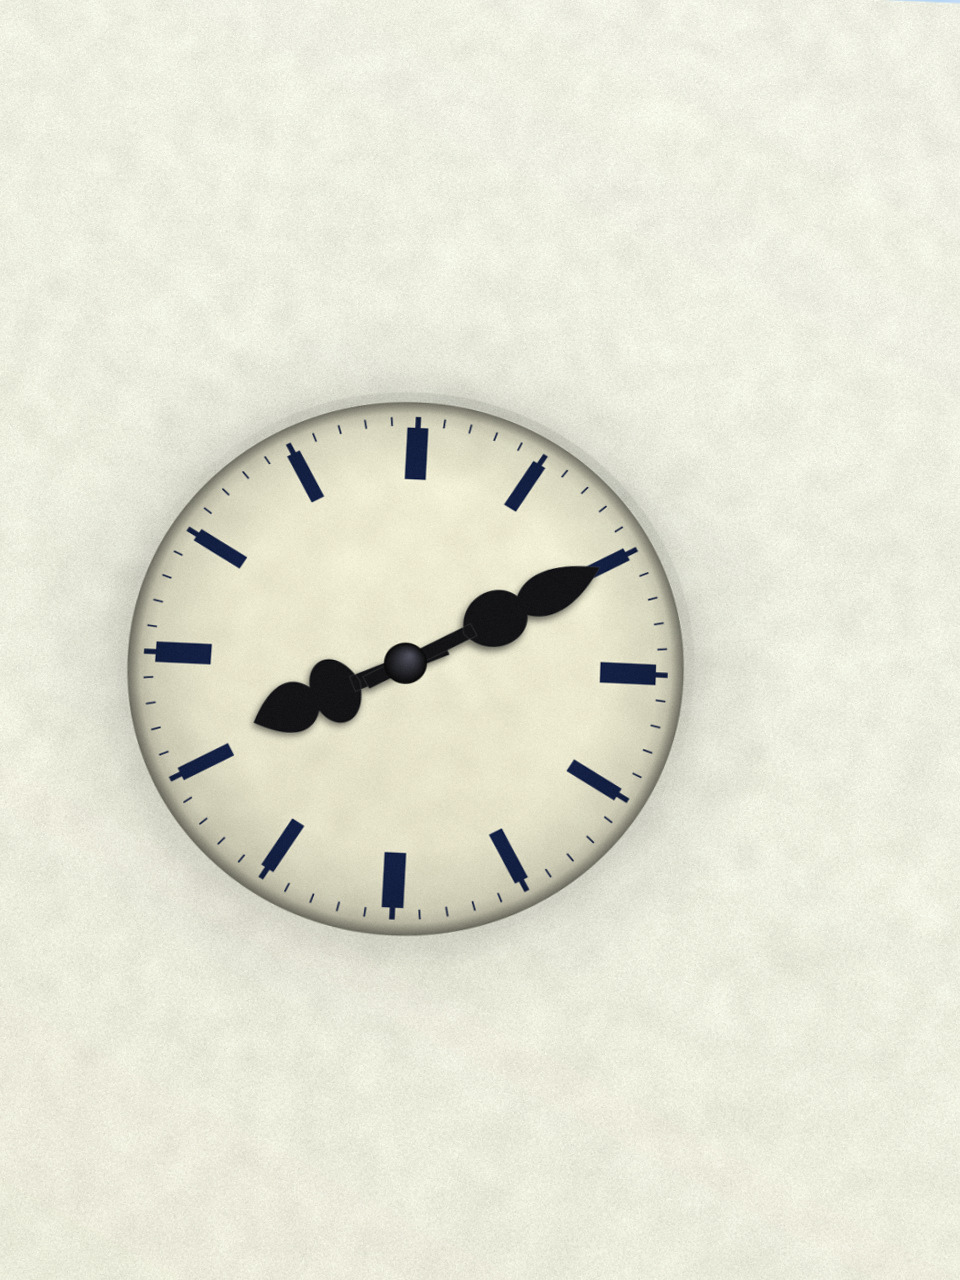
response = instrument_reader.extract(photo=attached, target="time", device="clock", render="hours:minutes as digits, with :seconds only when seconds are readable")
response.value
8:10
